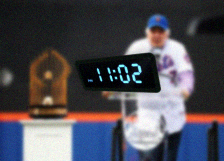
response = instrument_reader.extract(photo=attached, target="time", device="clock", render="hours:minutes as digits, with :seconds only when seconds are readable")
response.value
11:02
